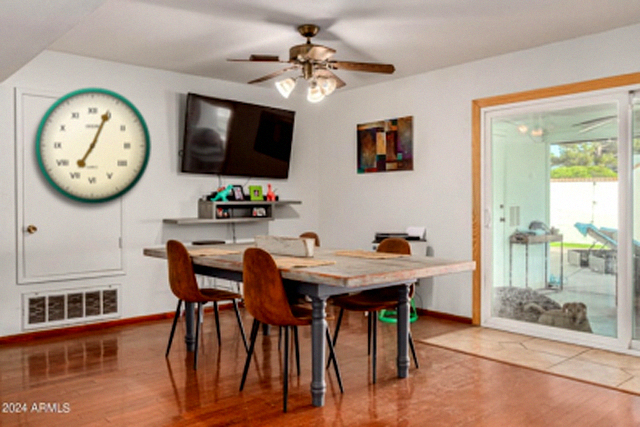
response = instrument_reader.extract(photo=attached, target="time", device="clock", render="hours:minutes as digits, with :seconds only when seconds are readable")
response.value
7:04
